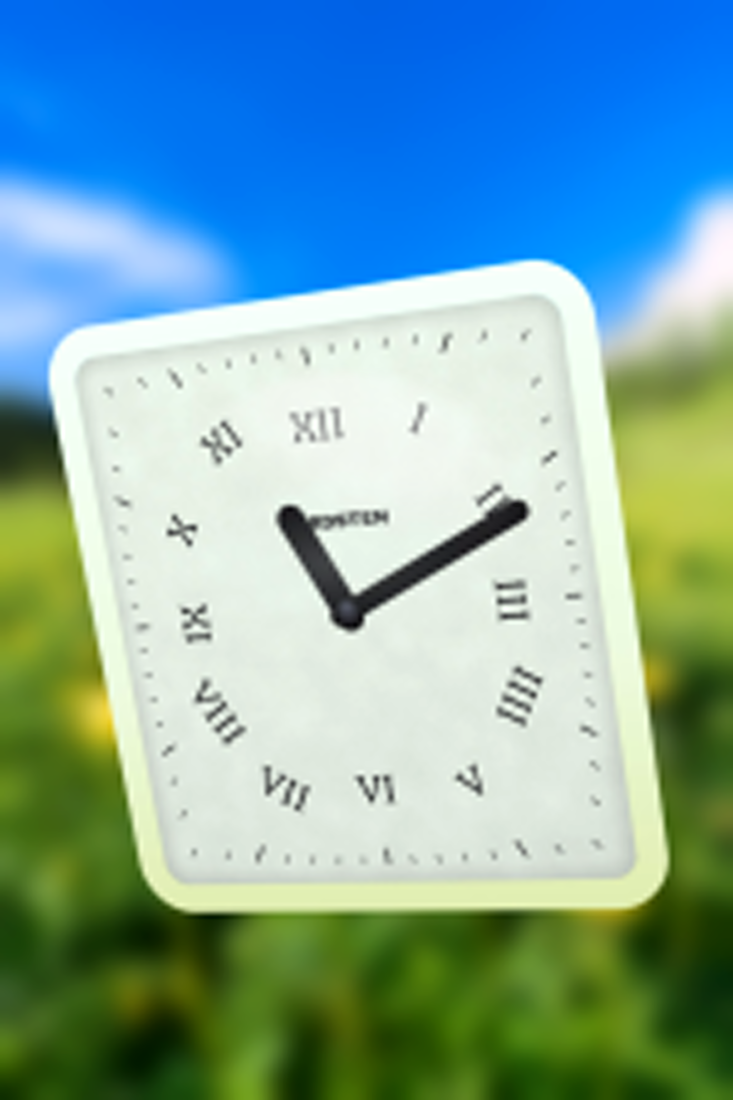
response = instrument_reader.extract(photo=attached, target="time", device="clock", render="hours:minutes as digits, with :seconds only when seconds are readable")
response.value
11:11
